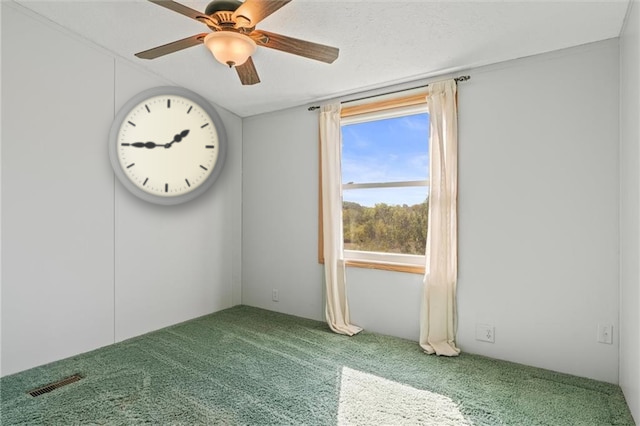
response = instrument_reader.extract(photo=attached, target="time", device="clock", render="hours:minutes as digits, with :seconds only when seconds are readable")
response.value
1:45
